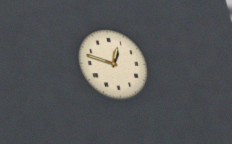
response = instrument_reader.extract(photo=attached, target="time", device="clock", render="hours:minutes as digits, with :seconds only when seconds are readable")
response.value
12:48
